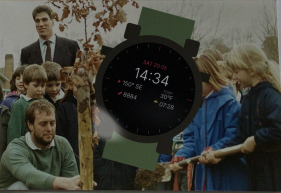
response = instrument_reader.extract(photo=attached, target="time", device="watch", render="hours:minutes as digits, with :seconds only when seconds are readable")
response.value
14:34
